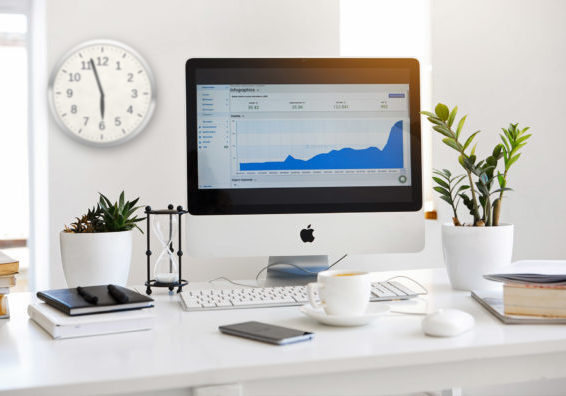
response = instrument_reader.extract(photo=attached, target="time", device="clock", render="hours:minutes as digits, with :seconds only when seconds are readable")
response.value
5:57
